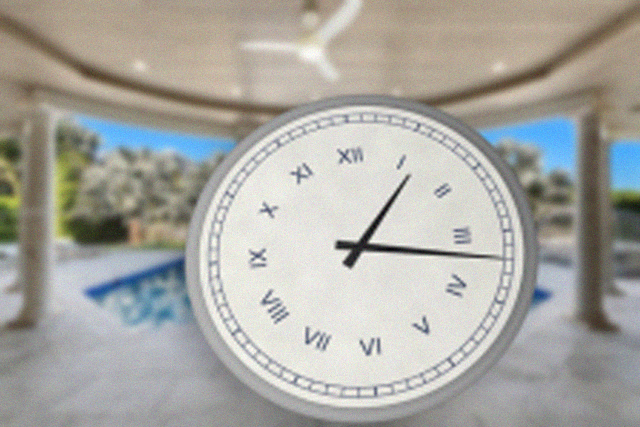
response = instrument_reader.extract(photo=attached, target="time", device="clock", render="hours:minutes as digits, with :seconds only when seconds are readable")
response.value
1:17
